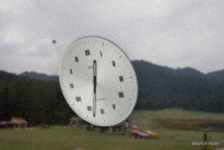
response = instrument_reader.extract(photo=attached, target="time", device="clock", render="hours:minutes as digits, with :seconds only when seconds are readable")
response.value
12:33
